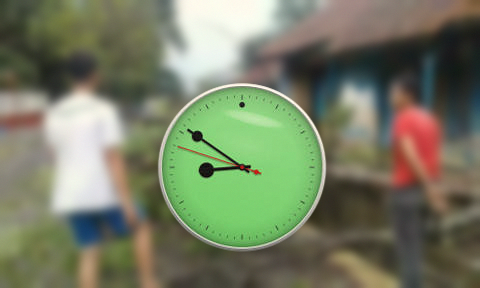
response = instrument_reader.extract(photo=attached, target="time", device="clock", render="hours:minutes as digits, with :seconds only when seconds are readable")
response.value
8:50:48
